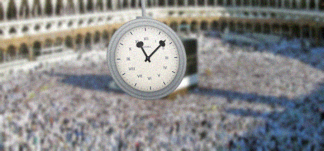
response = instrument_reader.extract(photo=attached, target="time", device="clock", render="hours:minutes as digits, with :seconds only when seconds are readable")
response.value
11:08
